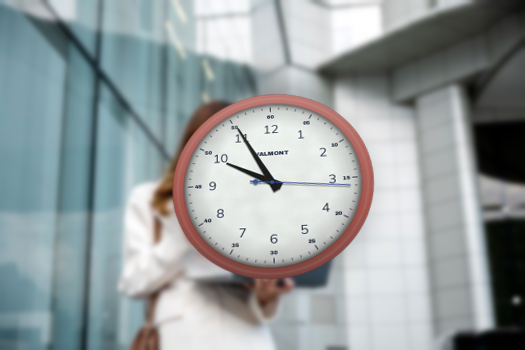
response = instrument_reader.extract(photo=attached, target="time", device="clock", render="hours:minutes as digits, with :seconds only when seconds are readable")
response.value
9:55:16
